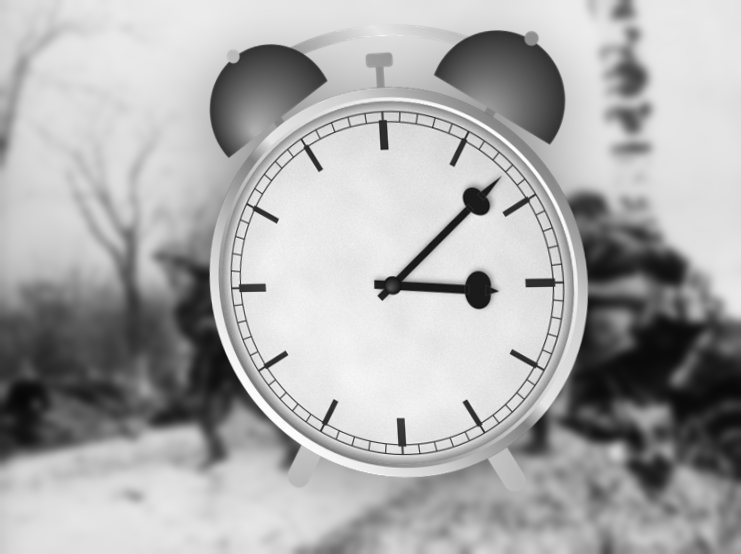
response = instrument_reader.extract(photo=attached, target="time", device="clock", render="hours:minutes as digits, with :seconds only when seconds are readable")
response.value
3:08
